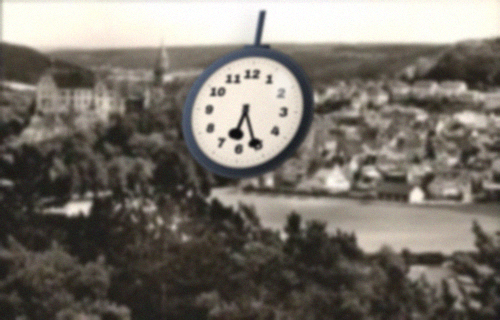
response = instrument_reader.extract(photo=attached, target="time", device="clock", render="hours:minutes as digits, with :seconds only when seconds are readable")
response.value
6:26
